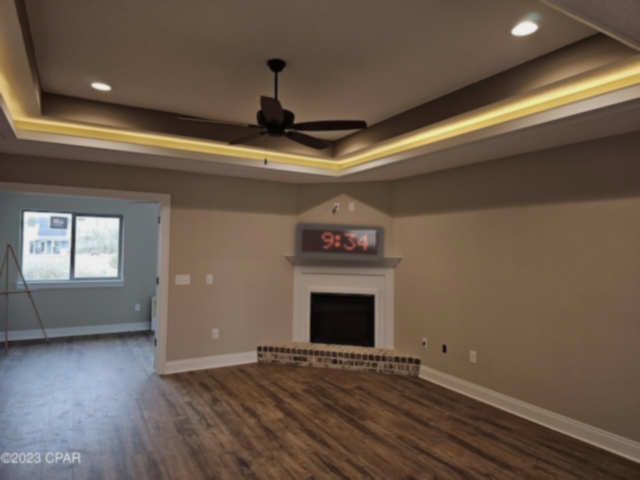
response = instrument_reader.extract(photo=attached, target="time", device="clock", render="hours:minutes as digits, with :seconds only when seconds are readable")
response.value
9:34
